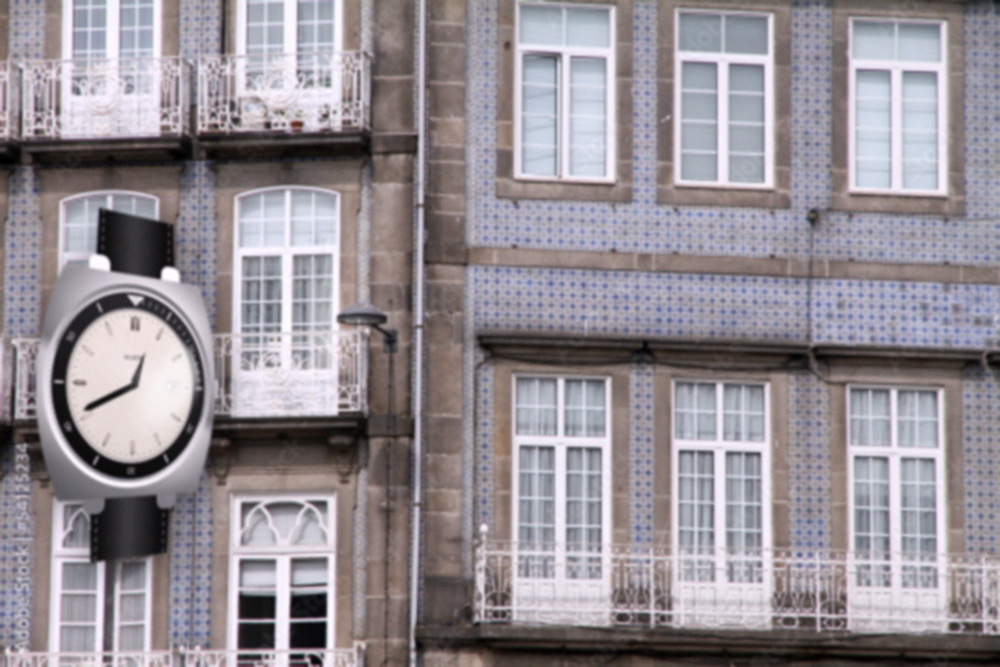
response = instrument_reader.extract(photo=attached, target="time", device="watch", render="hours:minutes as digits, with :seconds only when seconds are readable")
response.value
12:41
